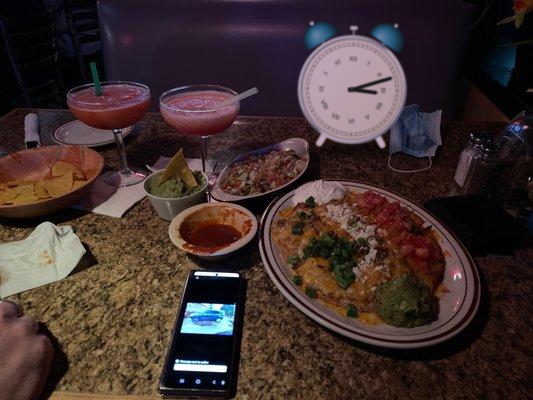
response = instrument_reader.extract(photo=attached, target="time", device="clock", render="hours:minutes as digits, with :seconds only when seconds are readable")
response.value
3:12
